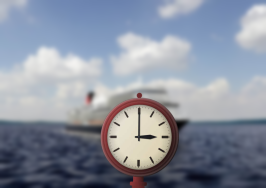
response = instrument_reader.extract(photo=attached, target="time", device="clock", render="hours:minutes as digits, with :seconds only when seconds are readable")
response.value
3:00
